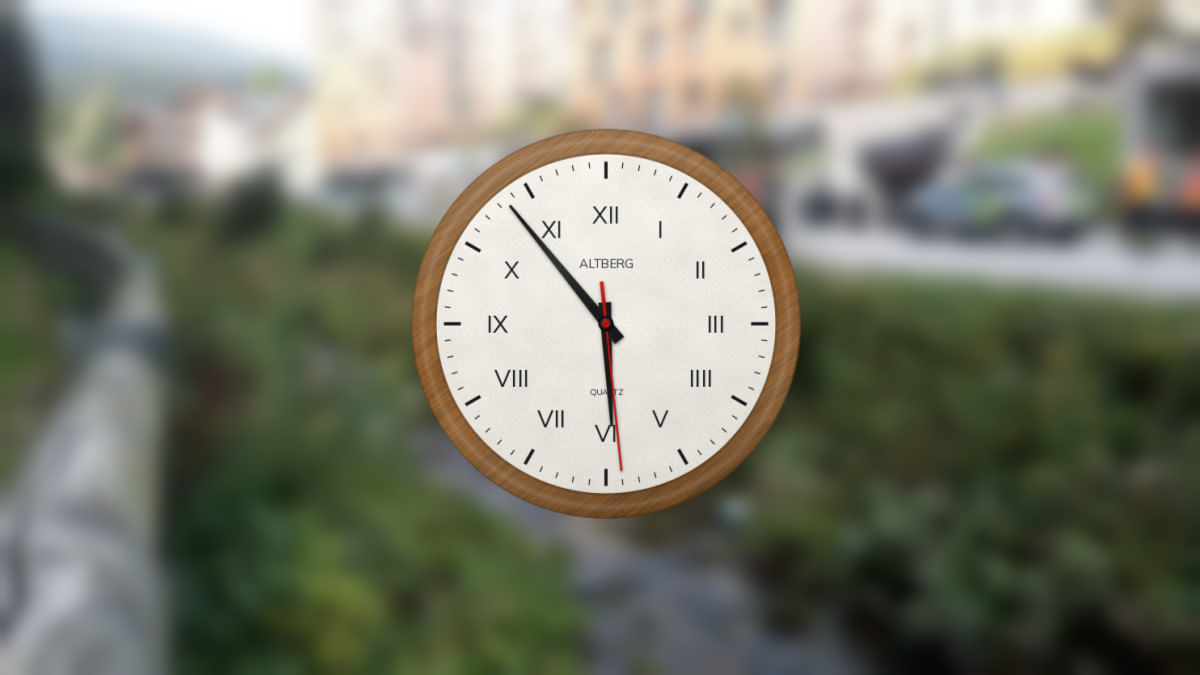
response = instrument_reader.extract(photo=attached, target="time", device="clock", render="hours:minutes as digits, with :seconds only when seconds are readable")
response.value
5:53:29
